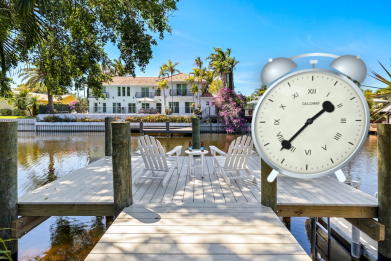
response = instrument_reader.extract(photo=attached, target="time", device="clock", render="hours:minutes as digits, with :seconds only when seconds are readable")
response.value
1:37
